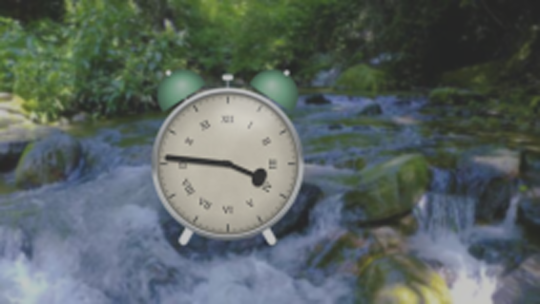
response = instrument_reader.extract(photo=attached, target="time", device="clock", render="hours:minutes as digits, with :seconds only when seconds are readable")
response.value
3:46
